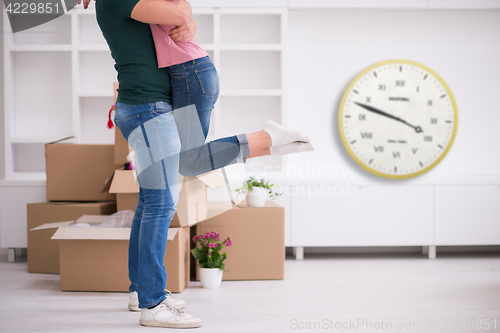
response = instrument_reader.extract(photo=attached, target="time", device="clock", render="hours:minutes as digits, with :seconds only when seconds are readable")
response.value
3:48
